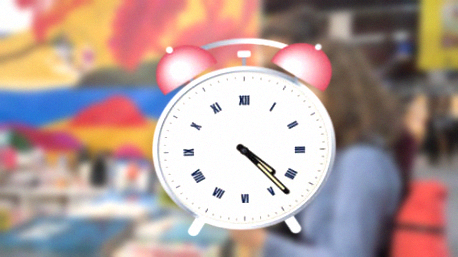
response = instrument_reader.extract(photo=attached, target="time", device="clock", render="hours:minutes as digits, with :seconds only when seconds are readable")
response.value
4:23
